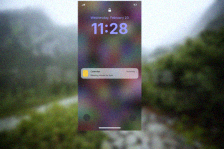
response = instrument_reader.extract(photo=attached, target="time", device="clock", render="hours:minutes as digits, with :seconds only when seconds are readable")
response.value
11:28
